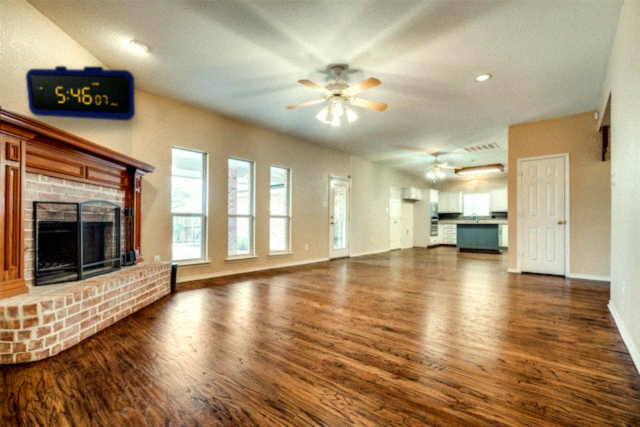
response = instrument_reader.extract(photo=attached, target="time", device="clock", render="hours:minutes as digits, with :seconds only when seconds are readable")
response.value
5:46
